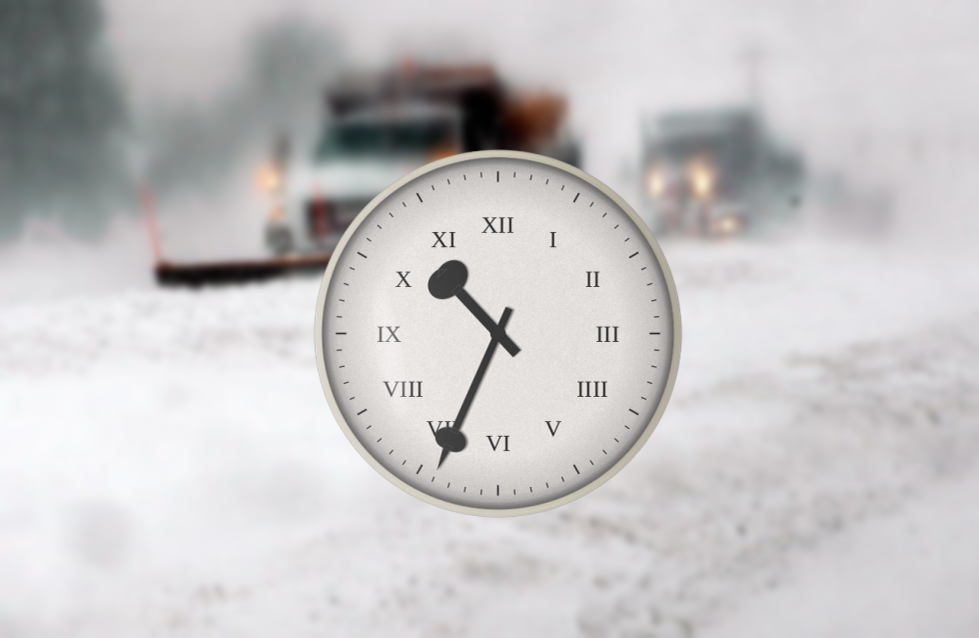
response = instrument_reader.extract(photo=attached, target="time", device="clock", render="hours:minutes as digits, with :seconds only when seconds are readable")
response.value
10:34
